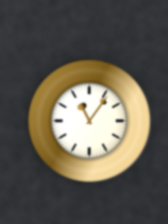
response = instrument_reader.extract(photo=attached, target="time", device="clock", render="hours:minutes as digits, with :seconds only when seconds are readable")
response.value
11:06
